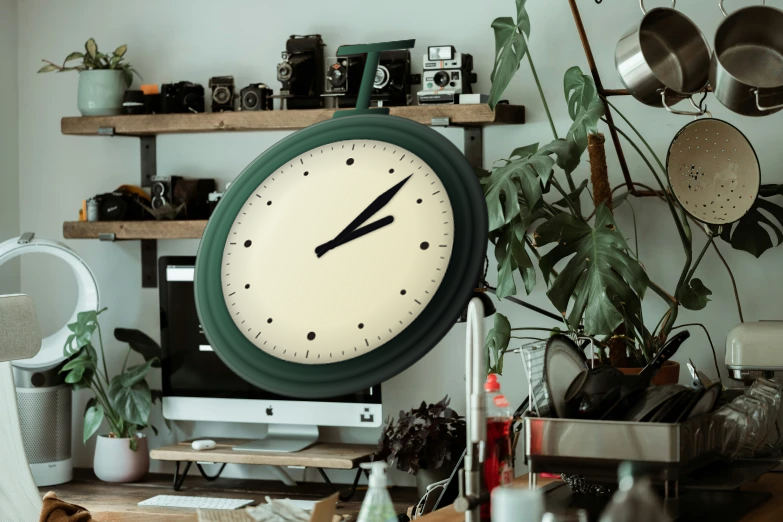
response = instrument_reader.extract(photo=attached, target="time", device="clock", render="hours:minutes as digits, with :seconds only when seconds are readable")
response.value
2:07
